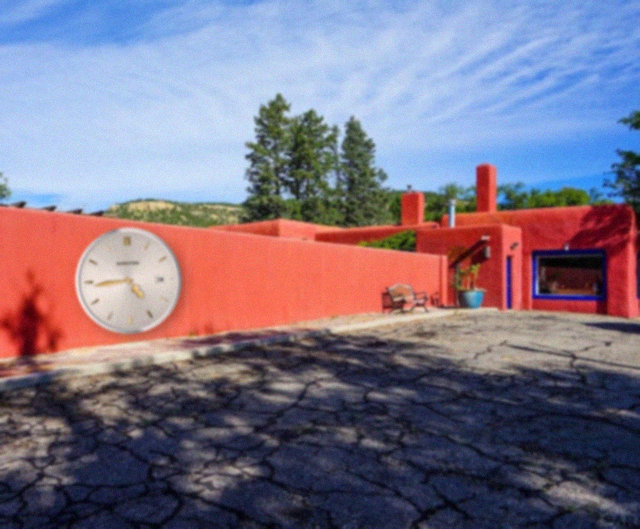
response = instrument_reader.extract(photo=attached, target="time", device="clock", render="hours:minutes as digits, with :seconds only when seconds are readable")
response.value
4:44
